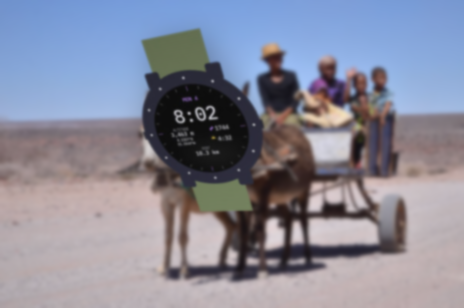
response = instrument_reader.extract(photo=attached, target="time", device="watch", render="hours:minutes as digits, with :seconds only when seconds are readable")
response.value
8:02
